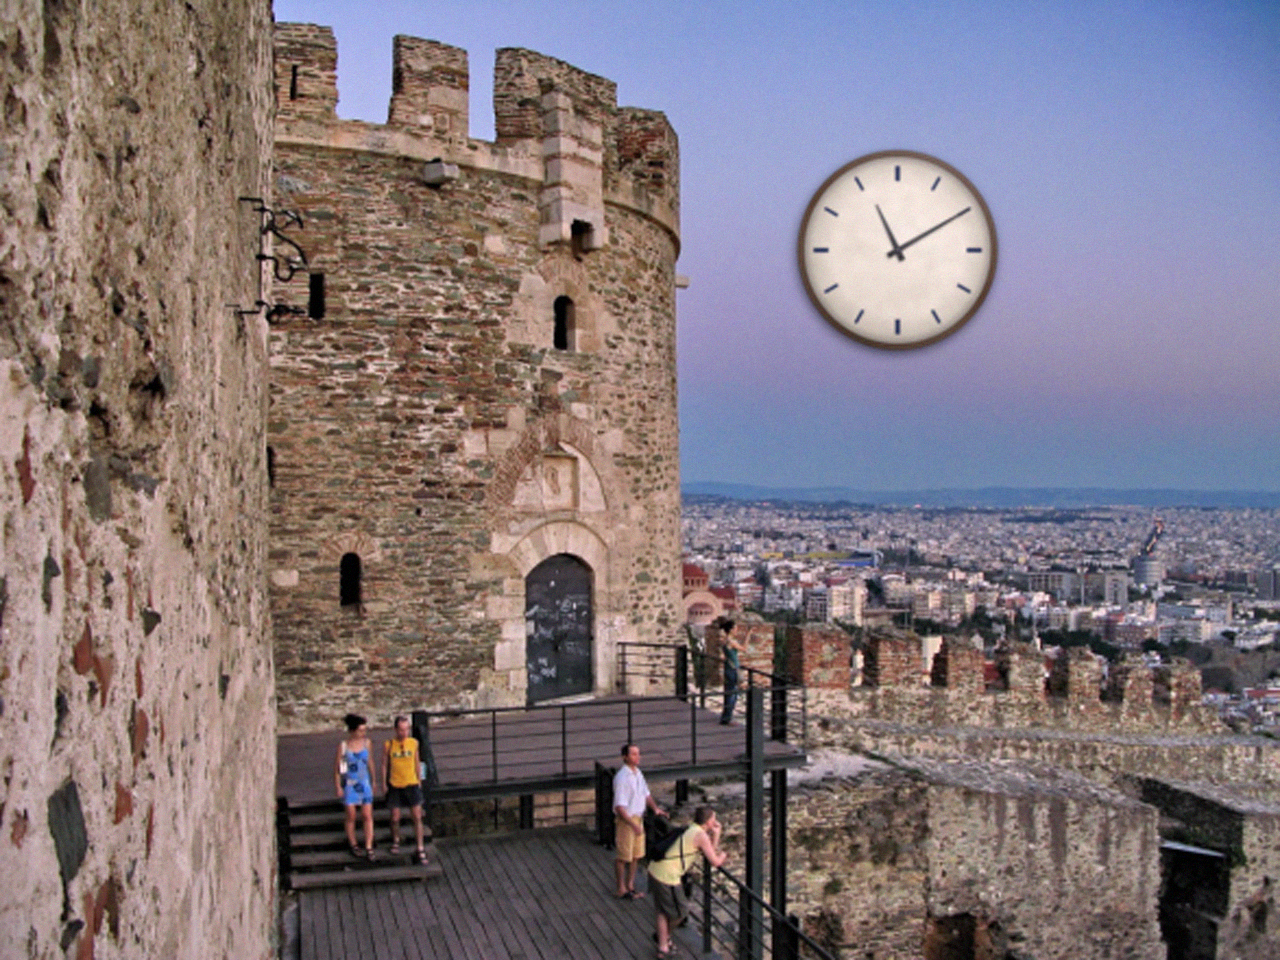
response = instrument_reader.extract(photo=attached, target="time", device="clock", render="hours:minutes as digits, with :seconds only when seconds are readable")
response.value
11:10
